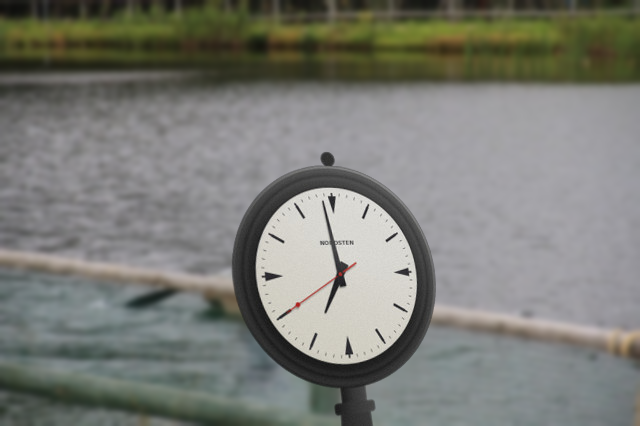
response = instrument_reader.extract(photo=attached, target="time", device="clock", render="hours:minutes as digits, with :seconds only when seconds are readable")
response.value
6:58:40
